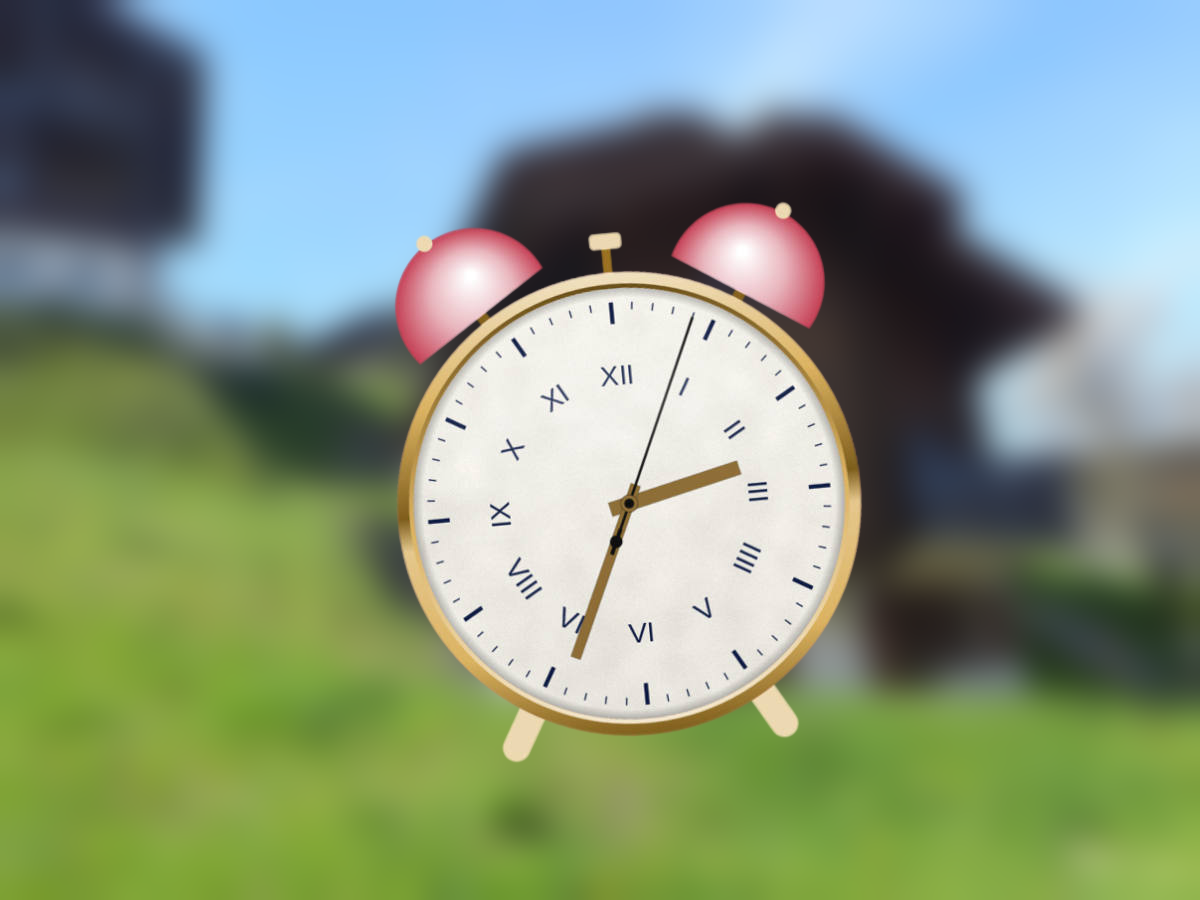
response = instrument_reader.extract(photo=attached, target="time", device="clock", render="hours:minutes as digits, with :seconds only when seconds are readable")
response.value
2:34:04
